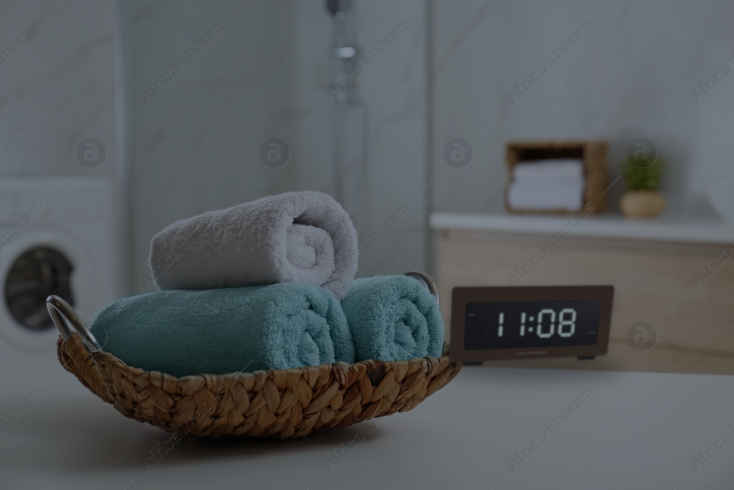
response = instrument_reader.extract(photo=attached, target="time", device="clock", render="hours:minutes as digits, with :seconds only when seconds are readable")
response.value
11:08
